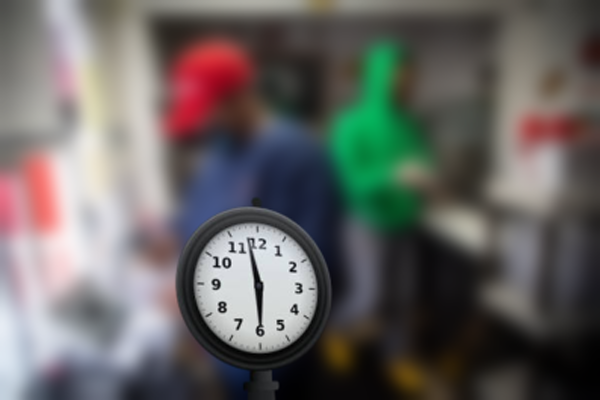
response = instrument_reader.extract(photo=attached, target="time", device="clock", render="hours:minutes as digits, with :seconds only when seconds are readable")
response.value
5:58
